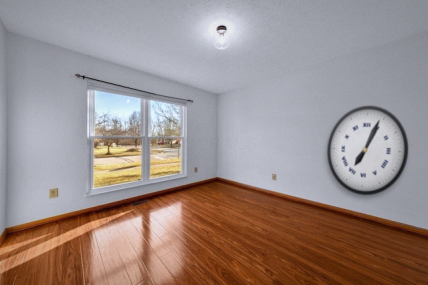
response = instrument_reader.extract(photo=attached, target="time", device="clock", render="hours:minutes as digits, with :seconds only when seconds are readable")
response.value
7:04
